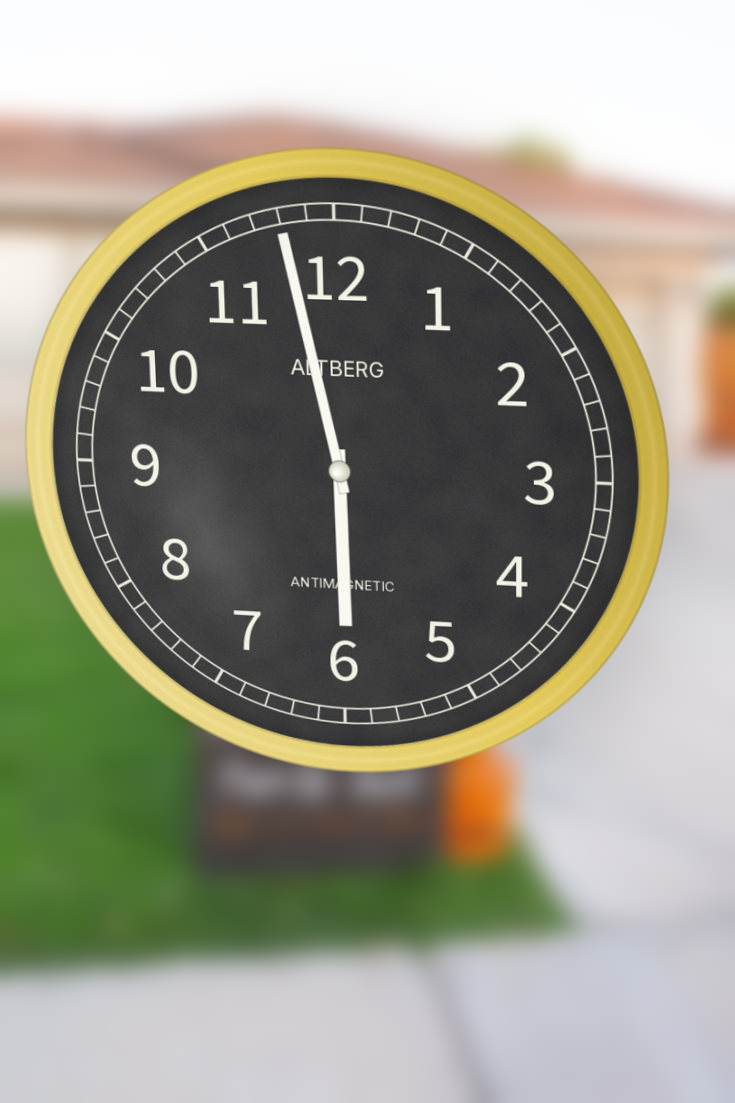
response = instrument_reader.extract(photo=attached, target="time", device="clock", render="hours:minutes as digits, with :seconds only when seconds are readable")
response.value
5:58
